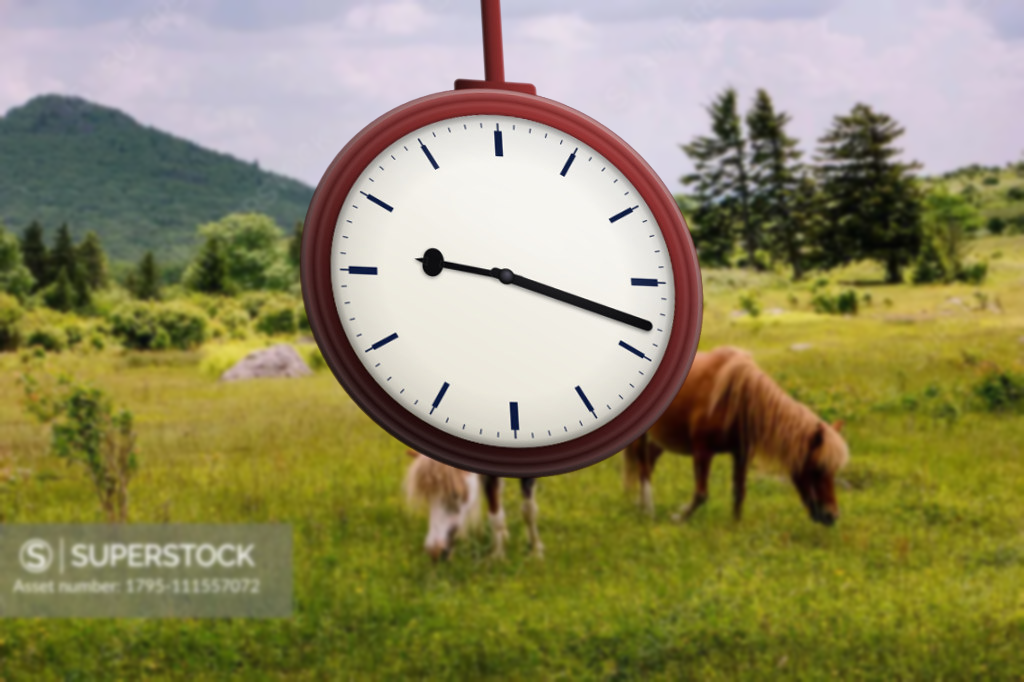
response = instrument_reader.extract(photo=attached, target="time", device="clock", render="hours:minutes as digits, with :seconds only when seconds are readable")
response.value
9:18
